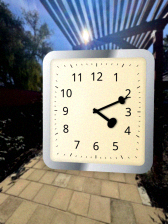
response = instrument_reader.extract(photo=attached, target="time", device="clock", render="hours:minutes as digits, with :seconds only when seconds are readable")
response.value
4:11
